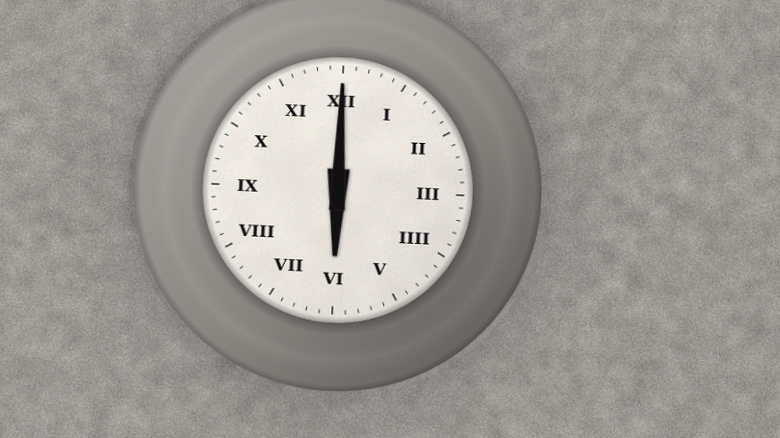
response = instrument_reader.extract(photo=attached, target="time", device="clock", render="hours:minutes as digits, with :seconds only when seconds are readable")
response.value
6:00
